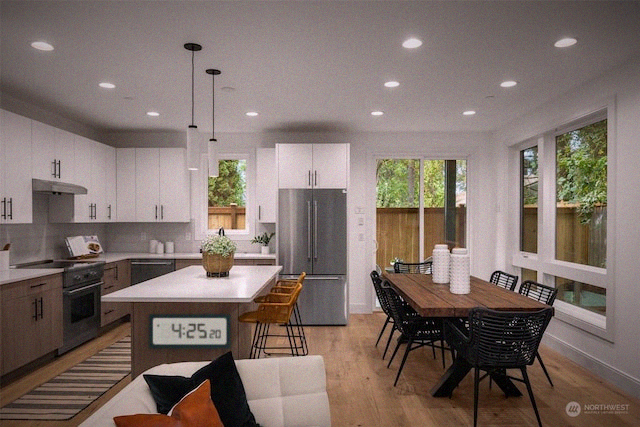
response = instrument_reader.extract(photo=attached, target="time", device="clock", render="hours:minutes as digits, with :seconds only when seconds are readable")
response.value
4:25
